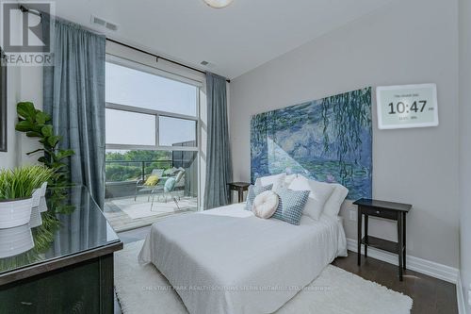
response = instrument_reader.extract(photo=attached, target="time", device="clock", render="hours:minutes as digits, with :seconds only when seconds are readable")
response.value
10:47
